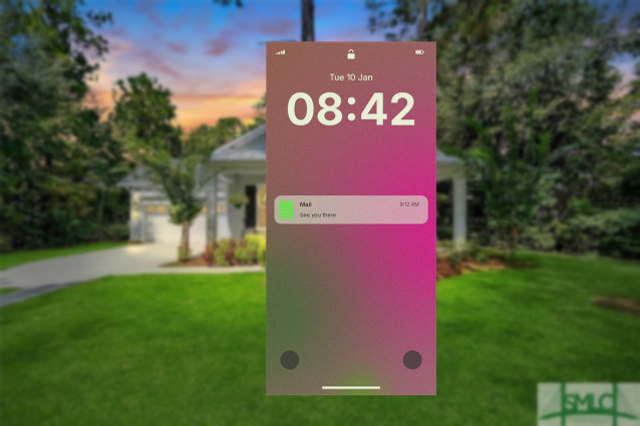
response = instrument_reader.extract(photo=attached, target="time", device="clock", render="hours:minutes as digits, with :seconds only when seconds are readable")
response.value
8:42
